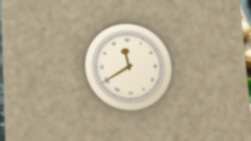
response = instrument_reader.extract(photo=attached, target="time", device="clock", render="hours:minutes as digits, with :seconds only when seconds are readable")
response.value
11:40
